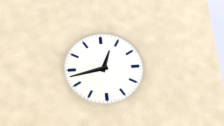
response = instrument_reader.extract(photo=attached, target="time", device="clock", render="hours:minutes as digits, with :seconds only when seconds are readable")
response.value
12:43
